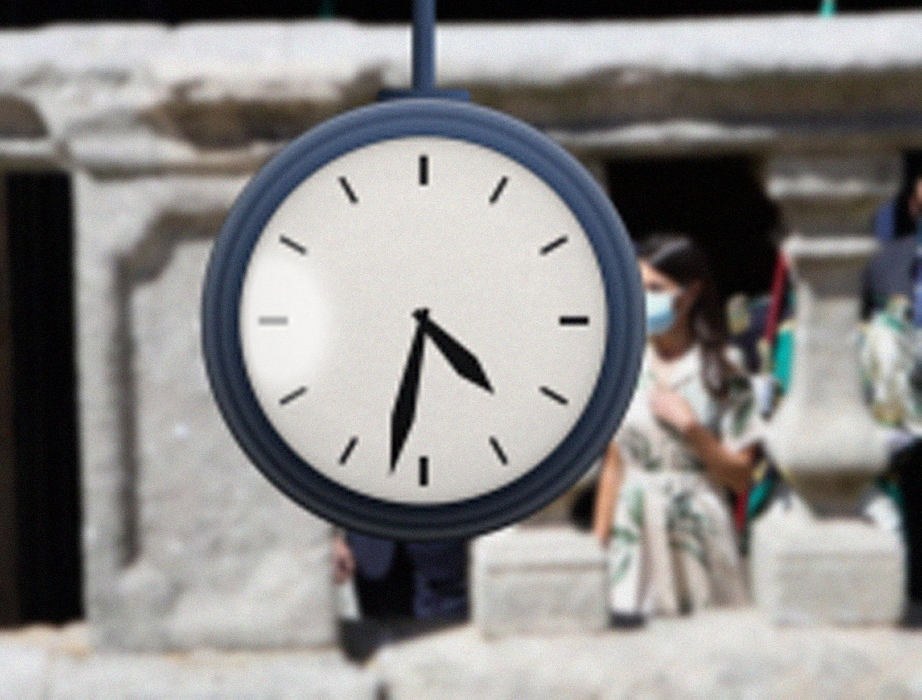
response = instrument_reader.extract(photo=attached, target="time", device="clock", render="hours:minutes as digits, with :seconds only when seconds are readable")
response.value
4:32
